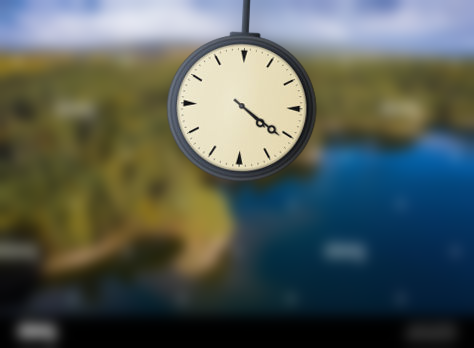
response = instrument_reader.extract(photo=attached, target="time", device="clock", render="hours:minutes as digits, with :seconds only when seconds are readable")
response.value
4:21
